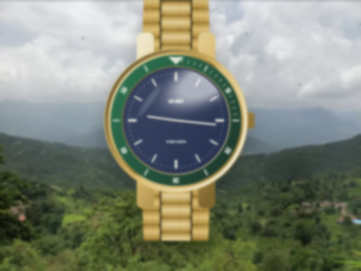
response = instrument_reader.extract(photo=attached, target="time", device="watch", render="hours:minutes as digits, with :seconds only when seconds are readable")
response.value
9:16
